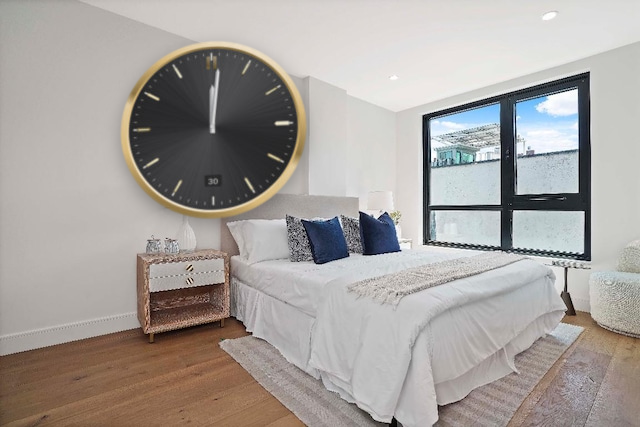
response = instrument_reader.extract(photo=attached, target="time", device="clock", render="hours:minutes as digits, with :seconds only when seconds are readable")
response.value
12:01
